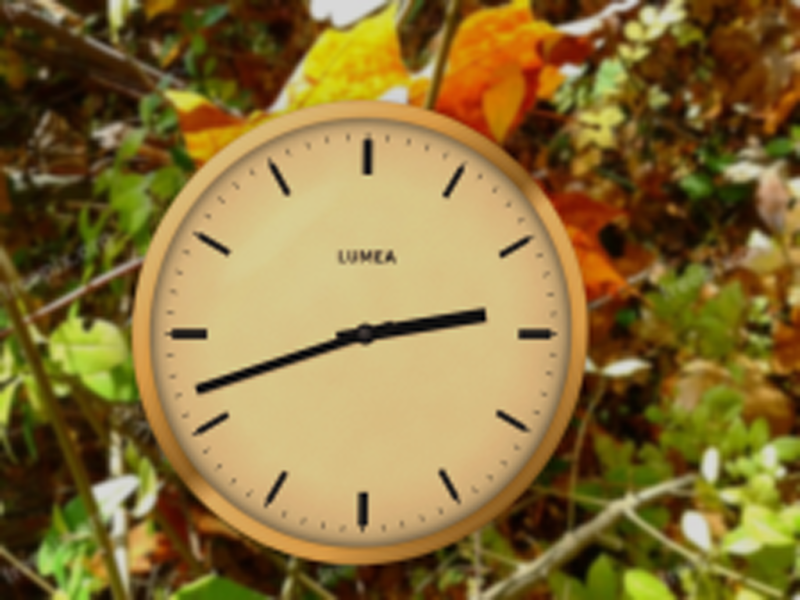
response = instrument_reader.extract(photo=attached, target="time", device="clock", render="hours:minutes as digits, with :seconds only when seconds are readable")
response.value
2:42
